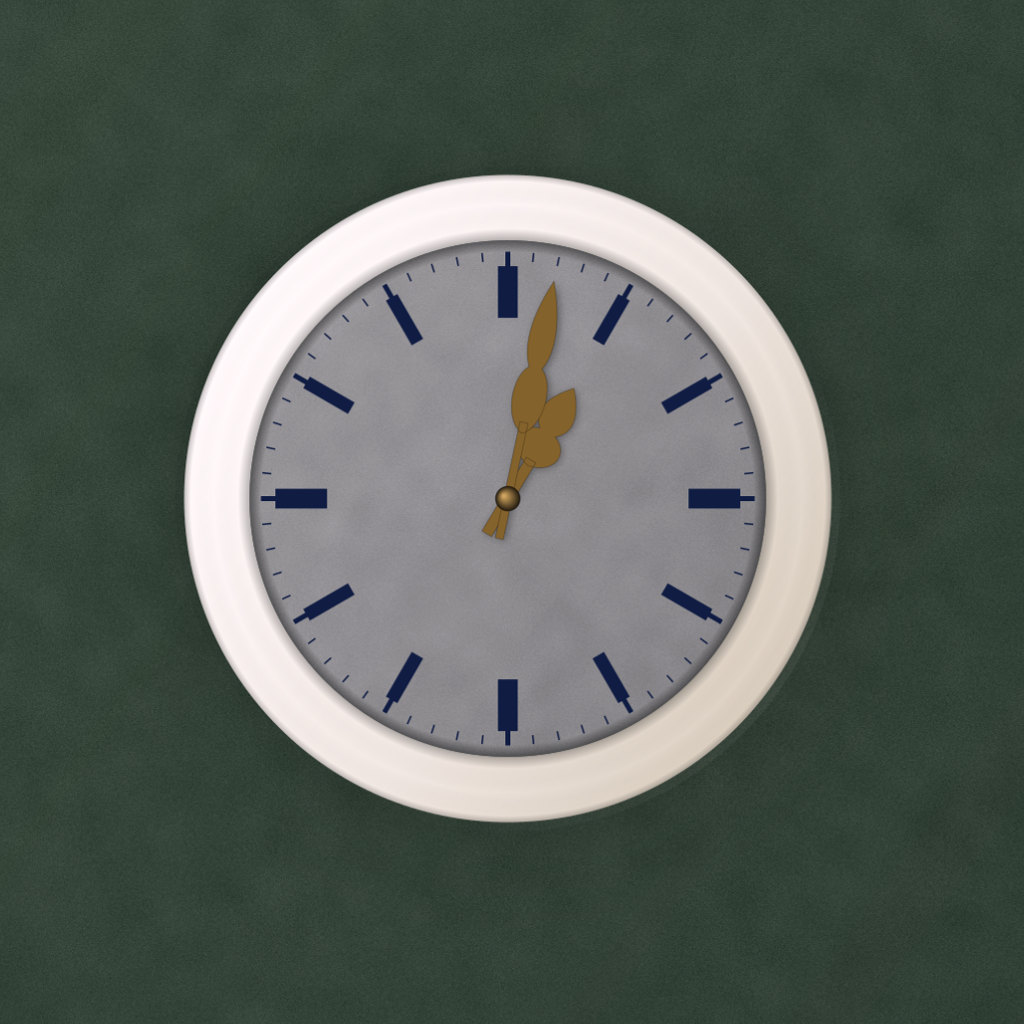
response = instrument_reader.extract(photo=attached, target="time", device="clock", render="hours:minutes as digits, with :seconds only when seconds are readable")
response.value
1:02
